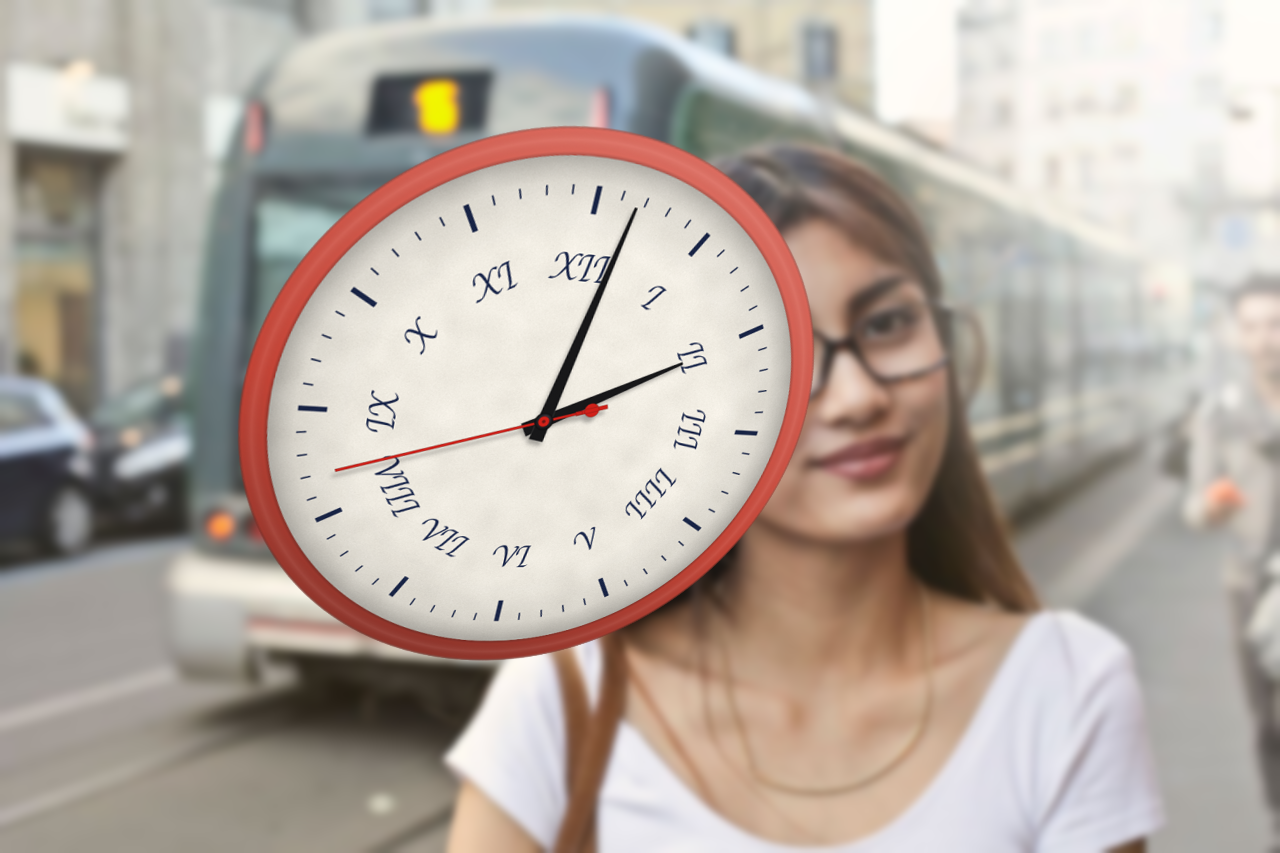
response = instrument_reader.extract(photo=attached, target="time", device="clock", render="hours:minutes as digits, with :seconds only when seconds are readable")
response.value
2:01:42
